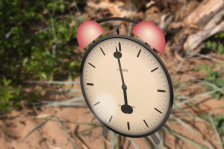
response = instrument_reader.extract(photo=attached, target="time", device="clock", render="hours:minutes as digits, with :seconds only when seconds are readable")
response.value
5:59
